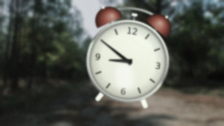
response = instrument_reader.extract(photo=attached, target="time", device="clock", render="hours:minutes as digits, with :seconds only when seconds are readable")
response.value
8:50
